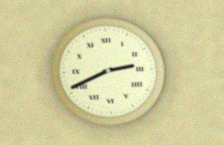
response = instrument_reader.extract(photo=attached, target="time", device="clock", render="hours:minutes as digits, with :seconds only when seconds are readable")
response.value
2:41
